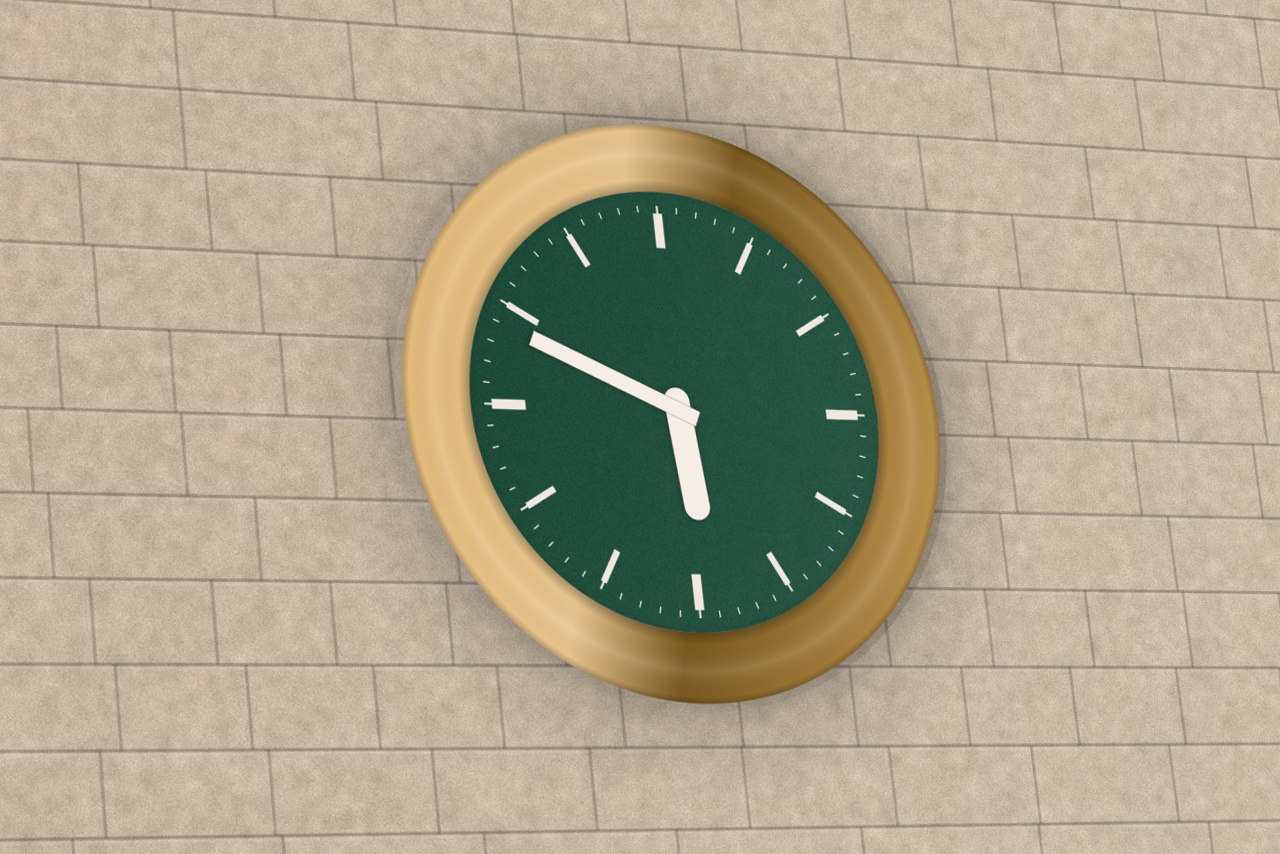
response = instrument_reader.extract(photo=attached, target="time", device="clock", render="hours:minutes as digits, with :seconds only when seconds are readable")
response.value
5:49
